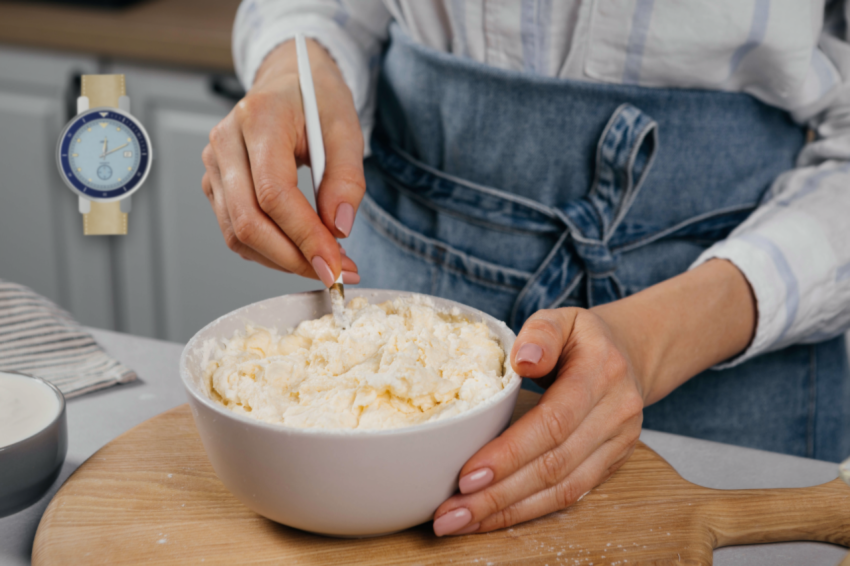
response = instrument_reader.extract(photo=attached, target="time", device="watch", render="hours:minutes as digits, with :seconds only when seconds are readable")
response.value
12:11
